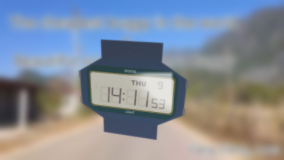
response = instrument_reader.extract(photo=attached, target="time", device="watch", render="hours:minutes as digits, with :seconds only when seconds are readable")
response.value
14:11:53
